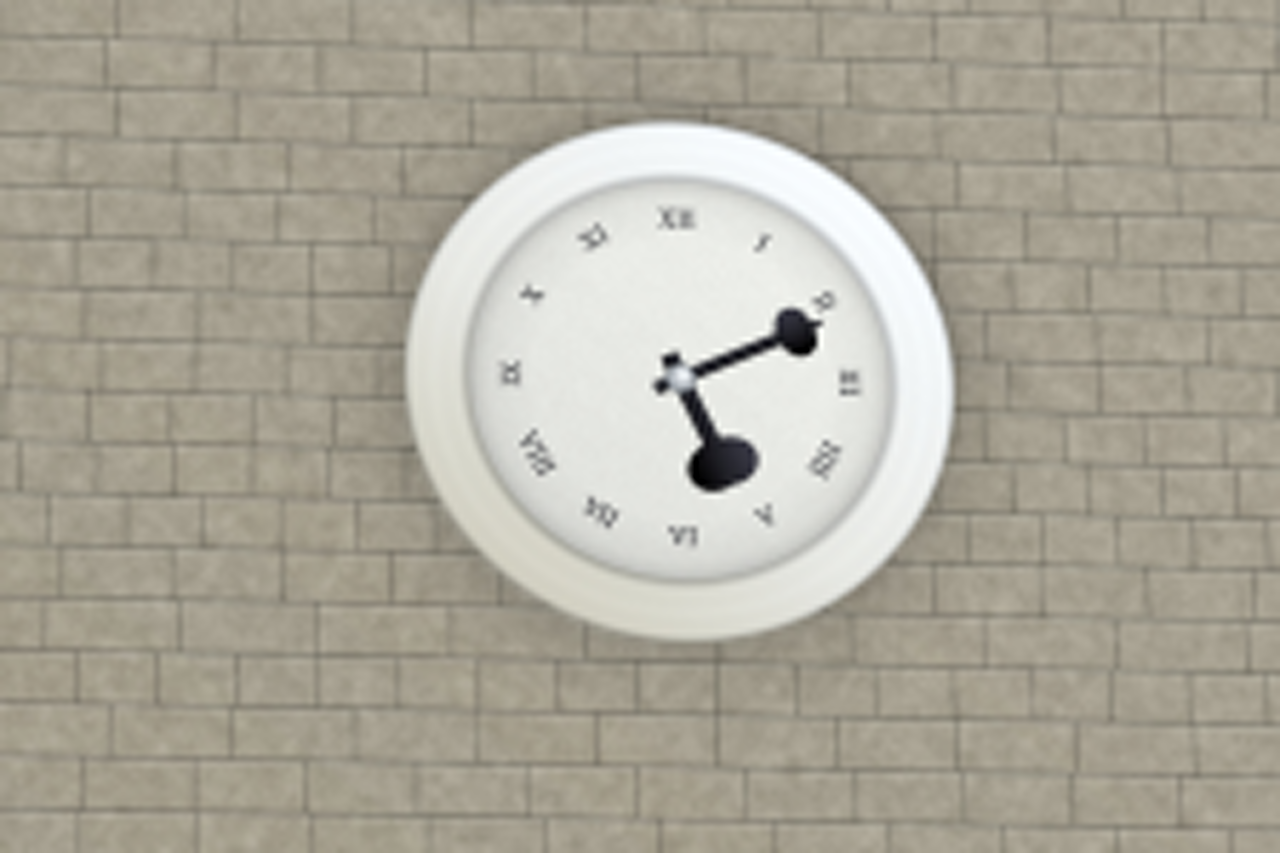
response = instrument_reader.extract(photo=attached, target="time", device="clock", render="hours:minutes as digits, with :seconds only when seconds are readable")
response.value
5:11
